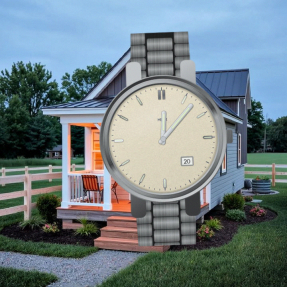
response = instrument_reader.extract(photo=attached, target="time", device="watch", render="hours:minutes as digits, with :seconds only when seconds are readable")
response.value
12:07
